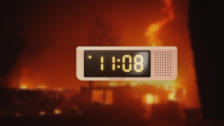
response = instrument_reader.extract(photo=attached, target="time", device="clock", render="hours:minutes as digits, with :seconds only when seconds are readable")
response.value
11:08
